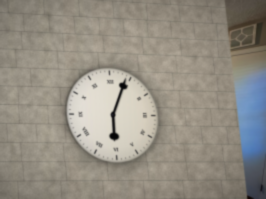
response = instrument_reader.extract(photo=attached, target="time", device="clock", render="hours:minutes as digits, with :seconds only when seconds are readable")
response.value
6:04
